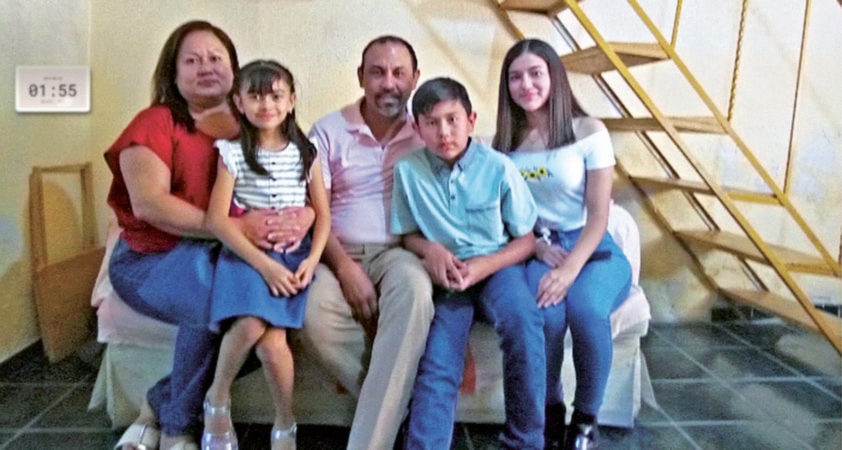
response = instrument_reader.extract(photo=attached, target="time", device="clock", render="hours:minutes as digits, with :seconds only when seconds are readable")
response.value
1:55
